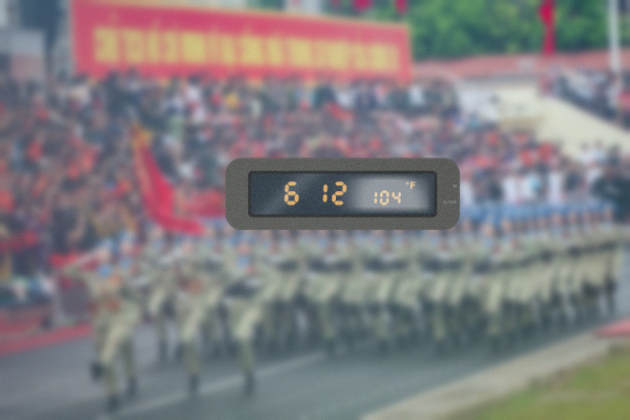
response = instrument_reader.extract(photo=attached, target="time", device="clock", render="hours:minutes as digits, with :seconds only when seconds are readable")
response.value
6:12
